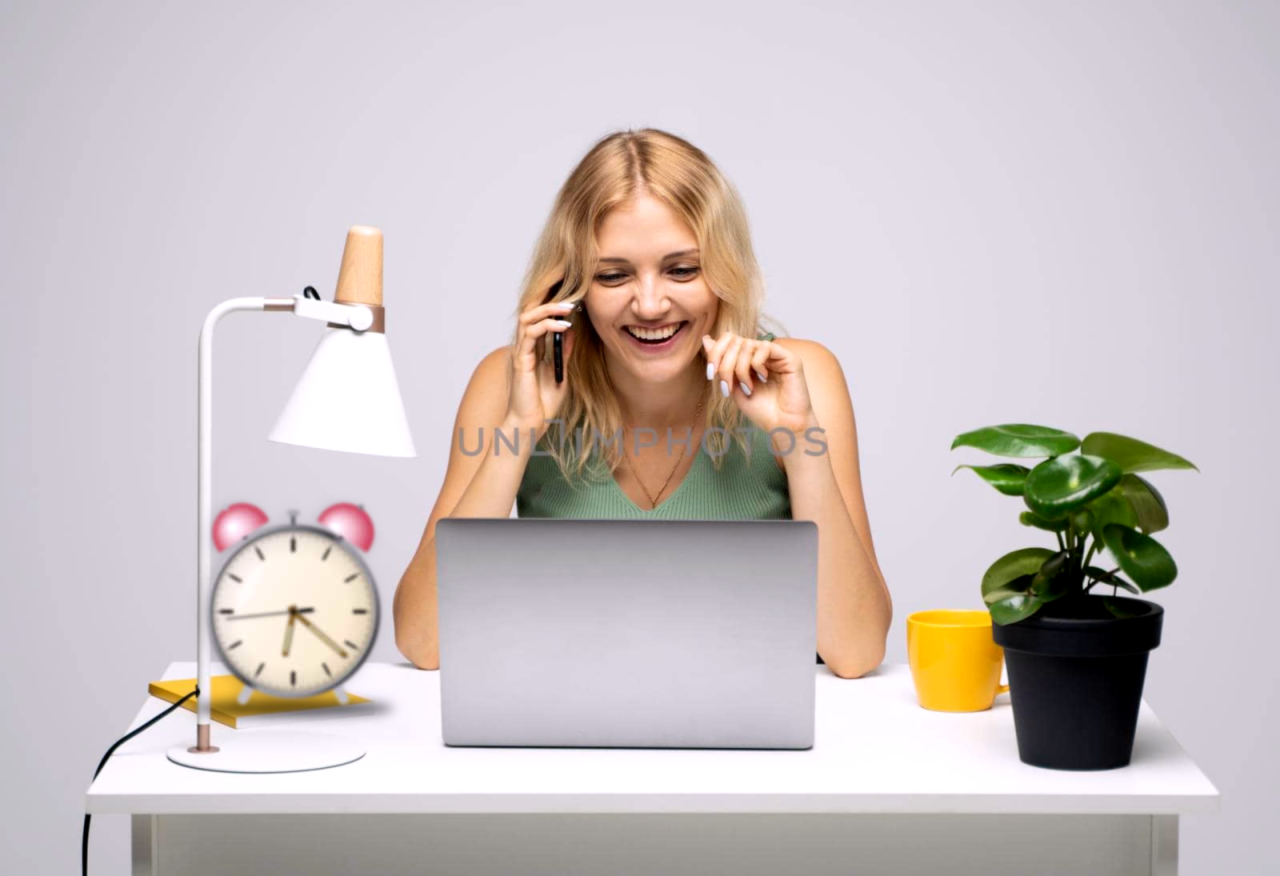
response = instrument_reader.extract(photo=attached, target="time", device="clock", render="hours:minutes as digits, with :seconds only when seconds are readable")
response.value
6:21:44
